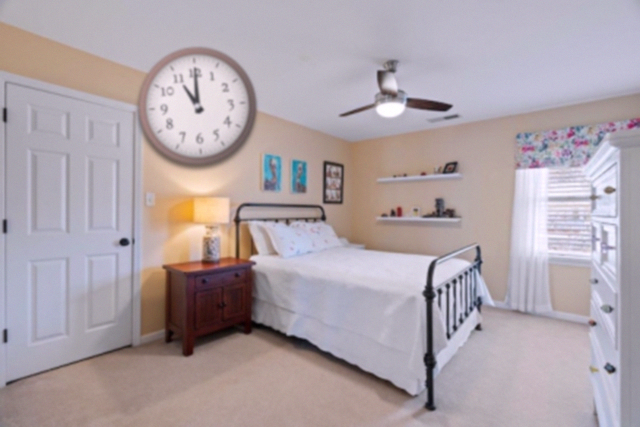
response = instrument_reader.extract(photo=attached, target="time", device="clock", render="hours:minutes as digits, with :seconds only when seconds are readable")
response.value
11:00
